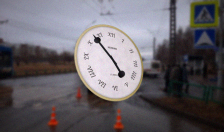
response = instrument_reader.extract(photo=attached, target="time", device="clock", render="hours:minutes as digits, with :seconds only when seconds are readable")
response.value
4:53
